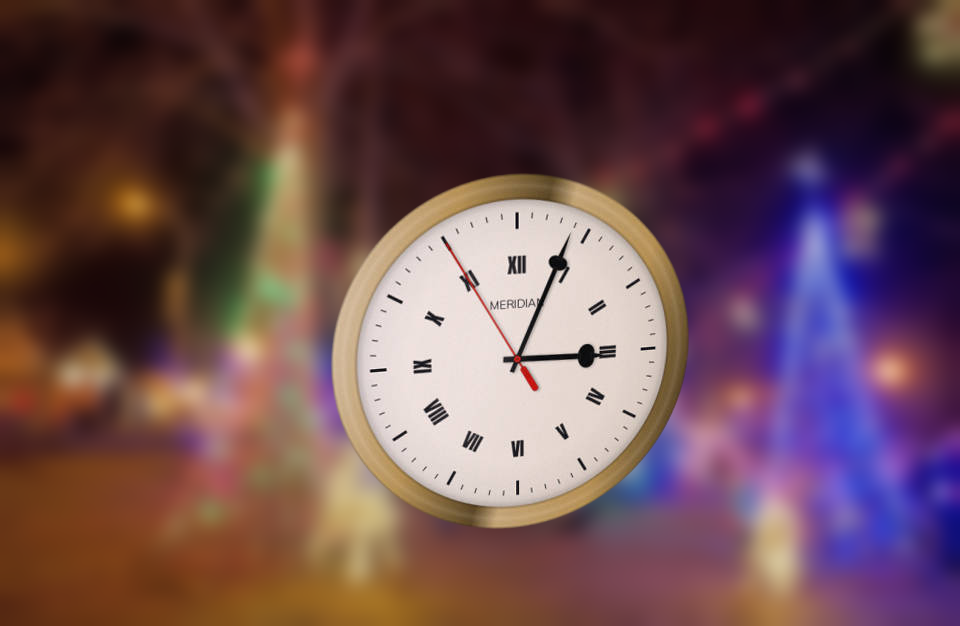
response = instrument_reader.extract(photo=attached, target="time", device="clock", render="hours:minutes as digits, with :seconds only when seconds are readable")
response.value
3:03:55
